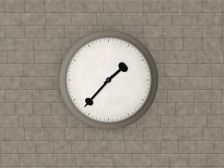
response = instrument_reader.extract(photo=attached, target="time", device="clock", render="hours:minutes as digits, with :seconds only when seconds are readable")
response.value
1:37
